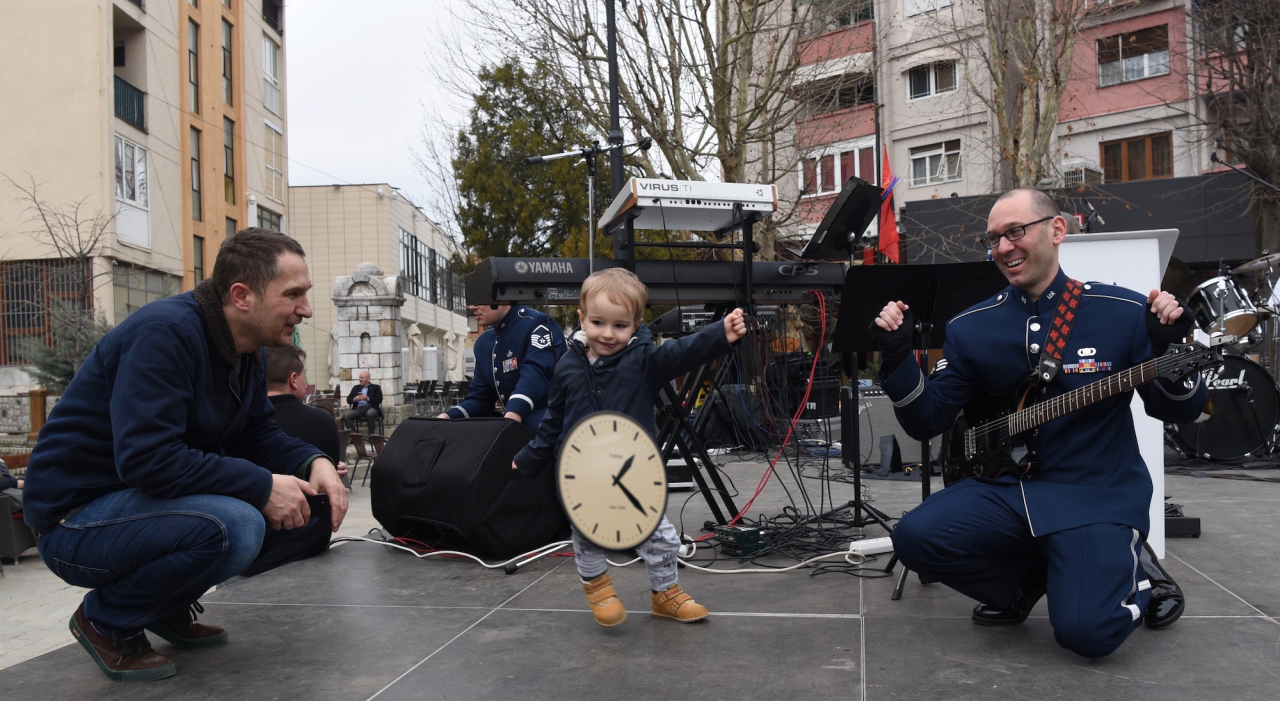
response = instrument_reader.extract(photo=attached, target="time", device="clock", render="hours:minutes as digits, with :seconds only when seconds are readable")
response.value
1:22
